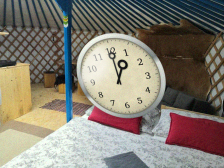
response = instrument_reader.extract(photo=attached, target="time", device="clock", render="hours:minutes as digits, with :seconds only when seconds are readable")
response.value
1:00
